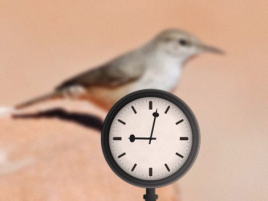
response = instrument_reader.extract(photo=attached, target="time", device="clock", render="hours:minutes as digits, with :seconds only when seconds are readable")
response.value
9:02
